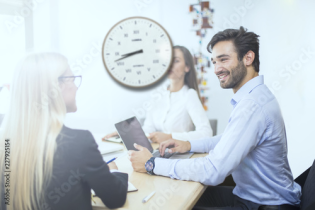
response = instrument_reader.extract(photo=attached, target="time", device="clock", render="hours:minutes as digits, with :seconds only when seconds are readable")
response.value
8:42
